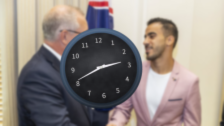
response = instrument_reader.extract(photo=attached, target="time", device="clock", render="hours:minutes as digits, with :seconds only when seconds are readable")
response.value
2:41
